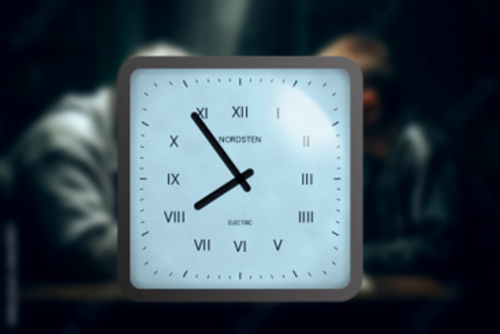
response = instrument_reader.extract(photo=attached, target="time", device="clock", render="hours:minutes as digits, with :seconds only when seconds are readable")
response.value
7:54
